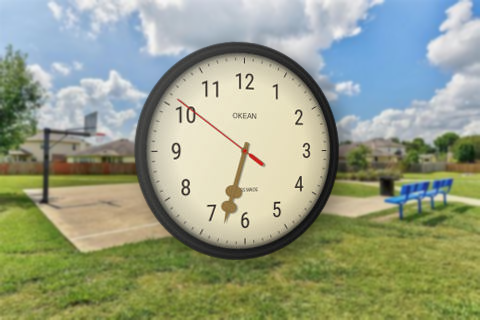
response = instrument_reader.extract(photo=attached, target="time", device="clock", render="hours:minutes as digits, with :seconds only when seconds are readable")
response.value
6:32:51
